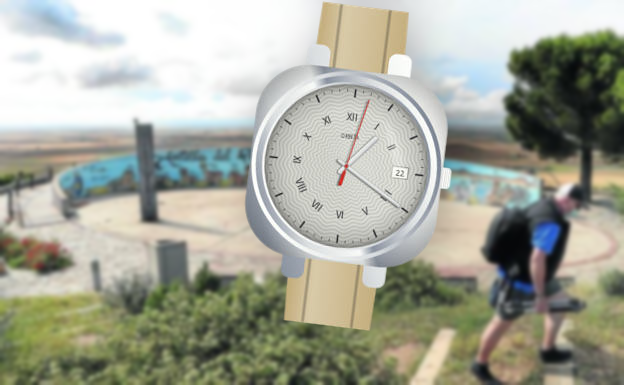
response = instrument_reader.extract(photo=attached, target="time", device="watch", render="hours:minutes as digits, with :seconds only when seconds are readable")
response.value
1:20:02
